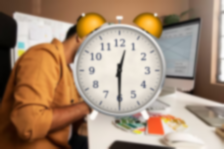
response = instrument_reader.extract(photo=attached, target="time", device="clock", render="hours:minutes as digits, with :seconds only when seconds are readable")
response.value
12:30
